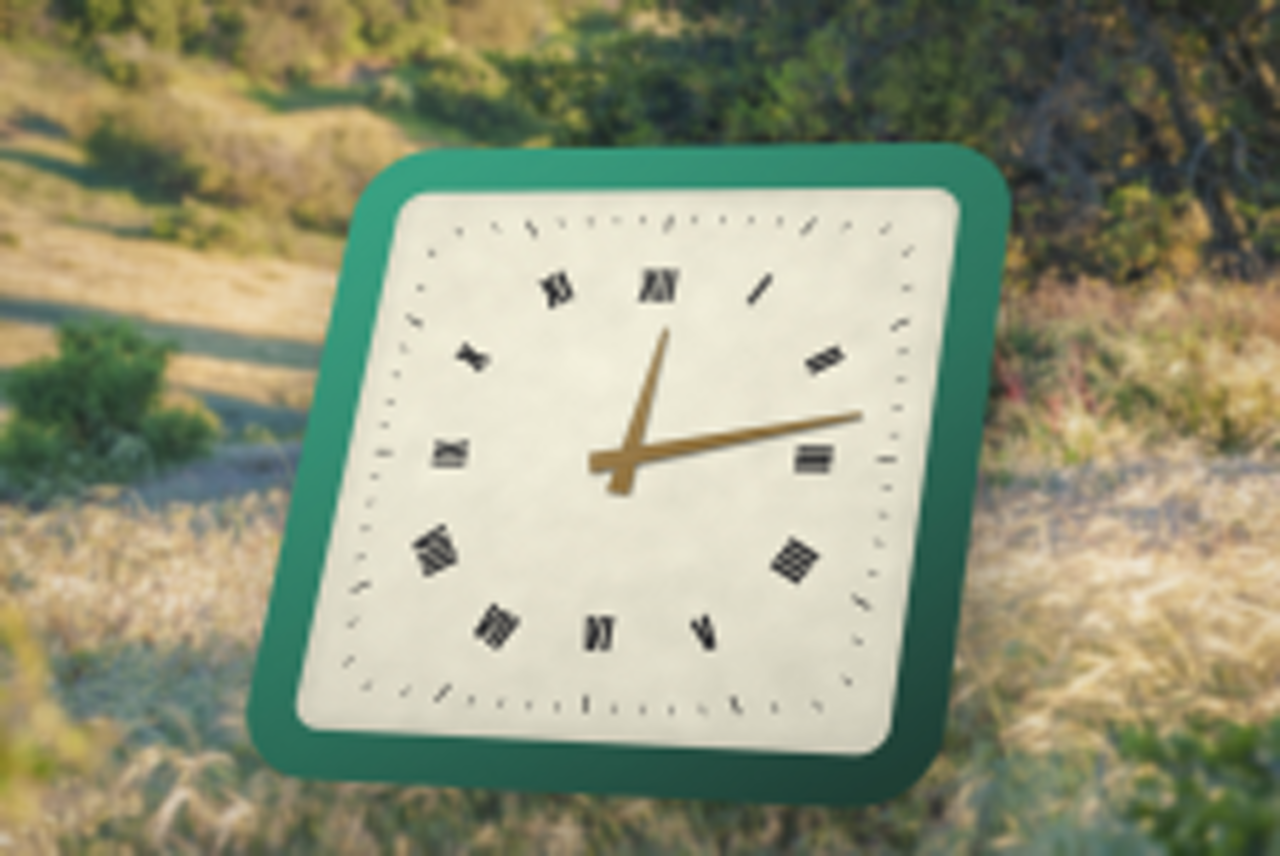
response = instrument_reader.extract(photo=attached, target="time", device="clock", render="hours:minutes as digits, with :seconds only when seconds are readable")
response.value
12:13
